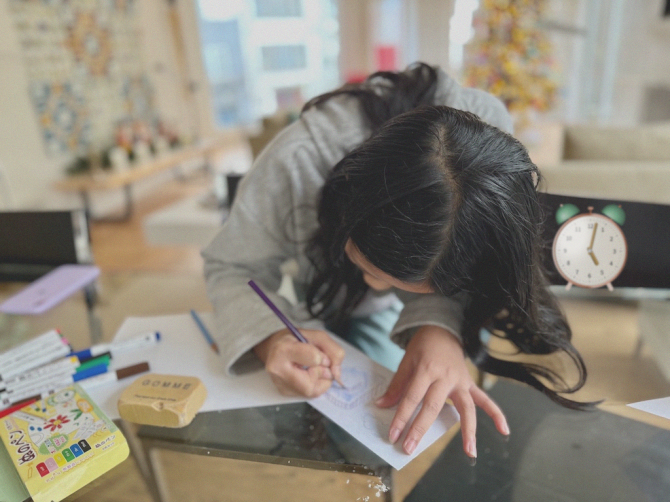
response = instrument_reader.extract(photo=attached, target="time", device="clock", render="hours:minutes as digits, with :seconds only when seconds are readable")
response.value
5:02
